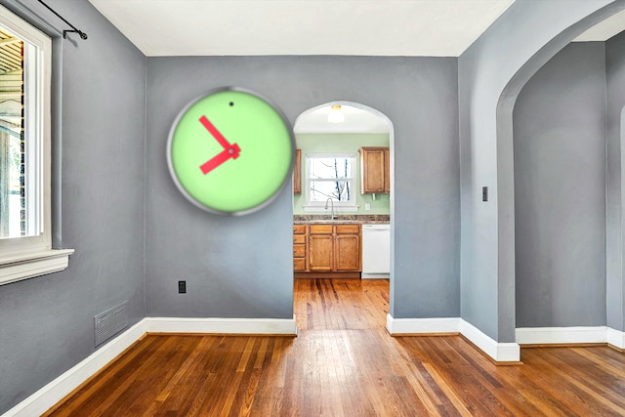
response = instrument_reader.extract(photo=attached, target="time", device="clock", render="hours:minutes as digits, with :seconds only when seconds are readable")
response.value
7:53
